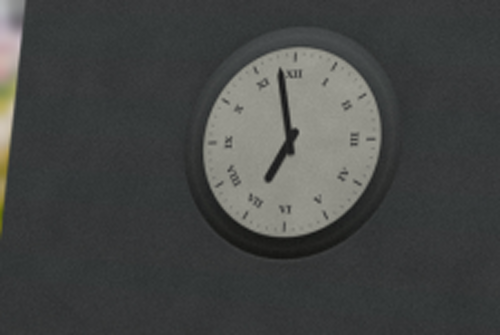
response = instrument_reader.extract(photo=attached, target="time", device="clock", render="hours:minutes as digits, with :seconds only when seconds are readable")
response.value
6:58
